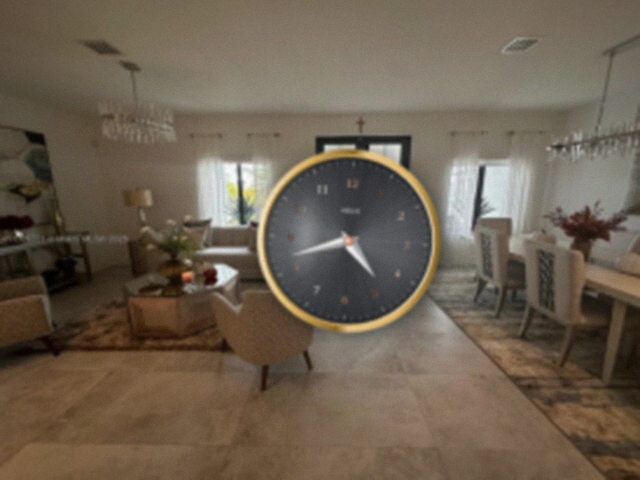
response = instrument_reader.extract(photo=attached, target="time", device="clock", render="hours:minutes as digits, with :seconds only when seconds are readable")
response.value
4:42
